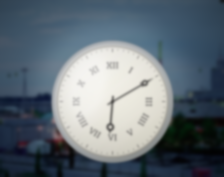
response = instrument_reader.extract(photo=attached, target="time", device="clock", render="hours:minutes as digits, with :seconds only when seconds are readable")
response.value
6:10
